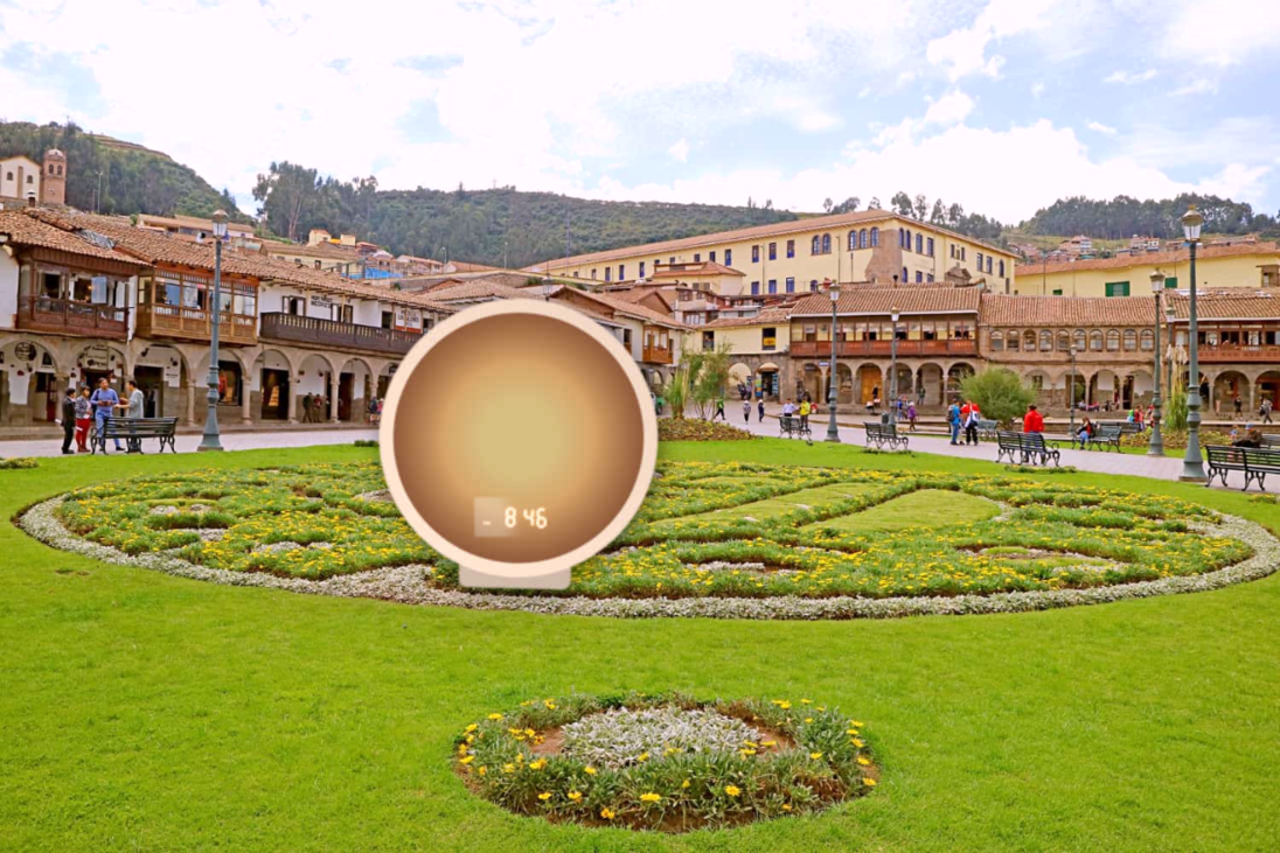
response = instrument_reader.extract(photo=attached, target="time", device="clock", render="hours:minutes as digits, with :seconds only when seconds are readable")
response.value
8:46
